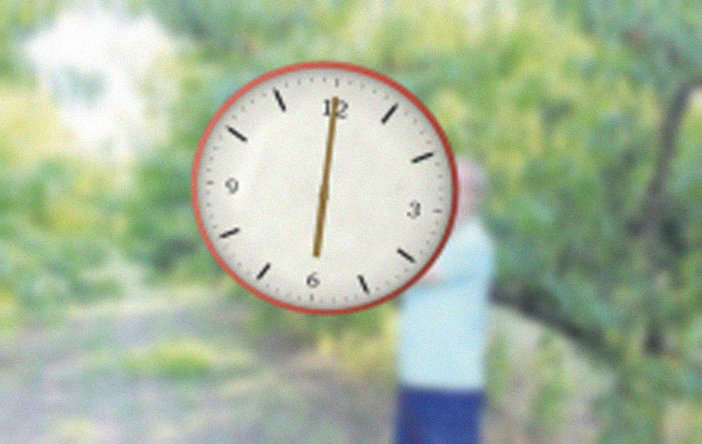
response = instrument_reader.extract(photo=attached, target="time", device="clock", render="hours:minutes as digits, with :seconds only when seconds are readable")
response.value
6:00
